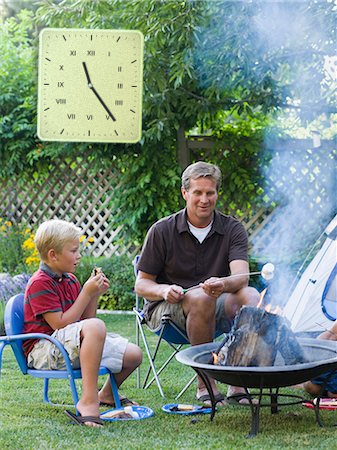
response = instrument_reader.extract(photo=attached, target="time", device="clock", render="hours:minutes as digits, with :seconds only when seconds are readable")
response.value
11:24
